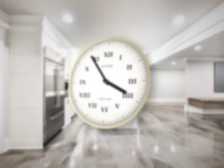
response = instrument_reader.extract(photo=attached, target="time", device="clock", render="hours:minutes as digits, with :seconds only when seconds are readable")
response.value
3:54
